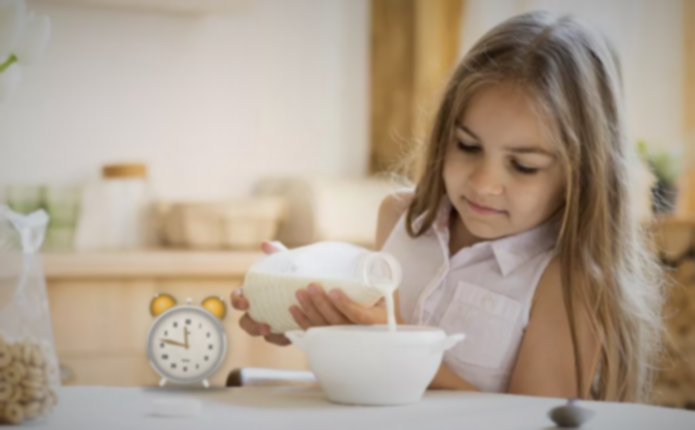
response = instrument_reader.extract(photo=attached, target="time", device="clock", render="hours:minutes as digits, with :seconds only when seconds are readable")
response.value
11:47
